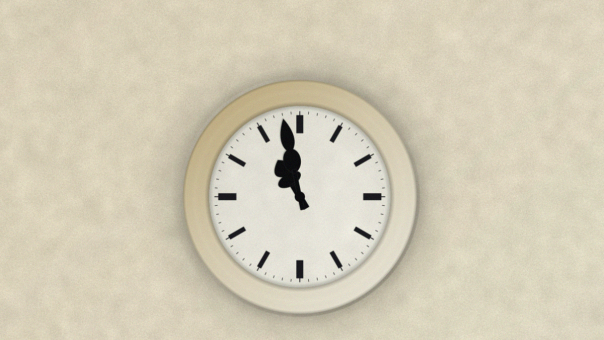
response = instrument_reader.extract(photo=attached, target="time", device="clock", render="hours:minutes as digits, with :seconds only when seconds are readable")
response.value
10:58
